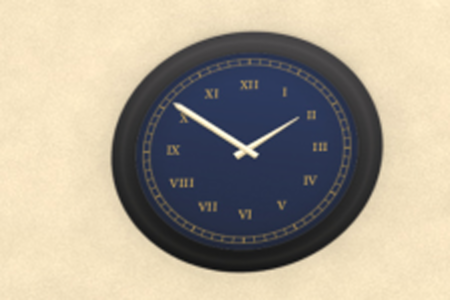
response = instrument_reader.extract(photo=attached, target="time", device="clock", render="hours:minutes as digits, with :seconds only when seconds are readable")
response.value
1:51
